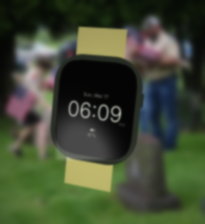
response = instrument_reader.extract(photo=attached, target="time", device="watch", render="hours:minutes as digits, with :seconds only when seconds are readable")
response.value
6:09
